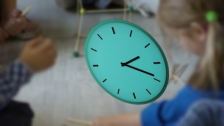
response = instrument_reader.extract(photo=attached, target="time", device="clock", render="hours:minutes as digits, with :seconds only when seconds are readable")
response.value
2:19
